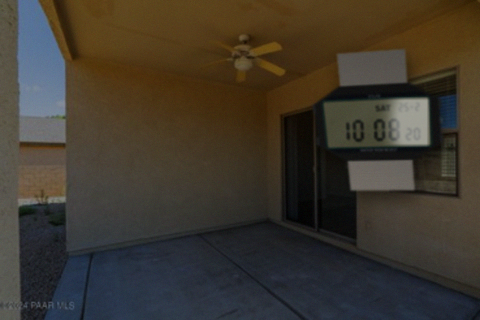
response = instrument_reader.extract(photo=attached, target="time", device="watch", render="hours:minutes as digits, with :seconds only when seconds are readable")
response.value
10:08:20
